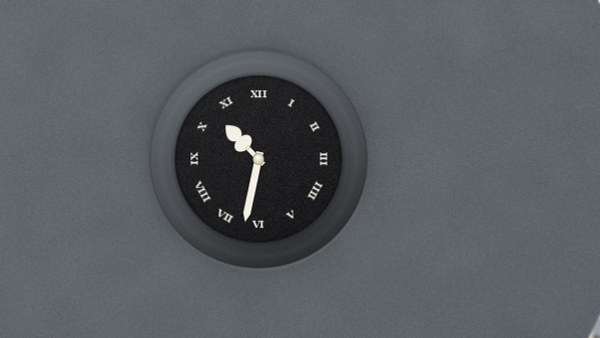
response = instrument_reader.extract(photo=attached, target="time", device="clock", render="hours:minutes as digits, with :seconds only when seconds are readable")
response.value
10:32
